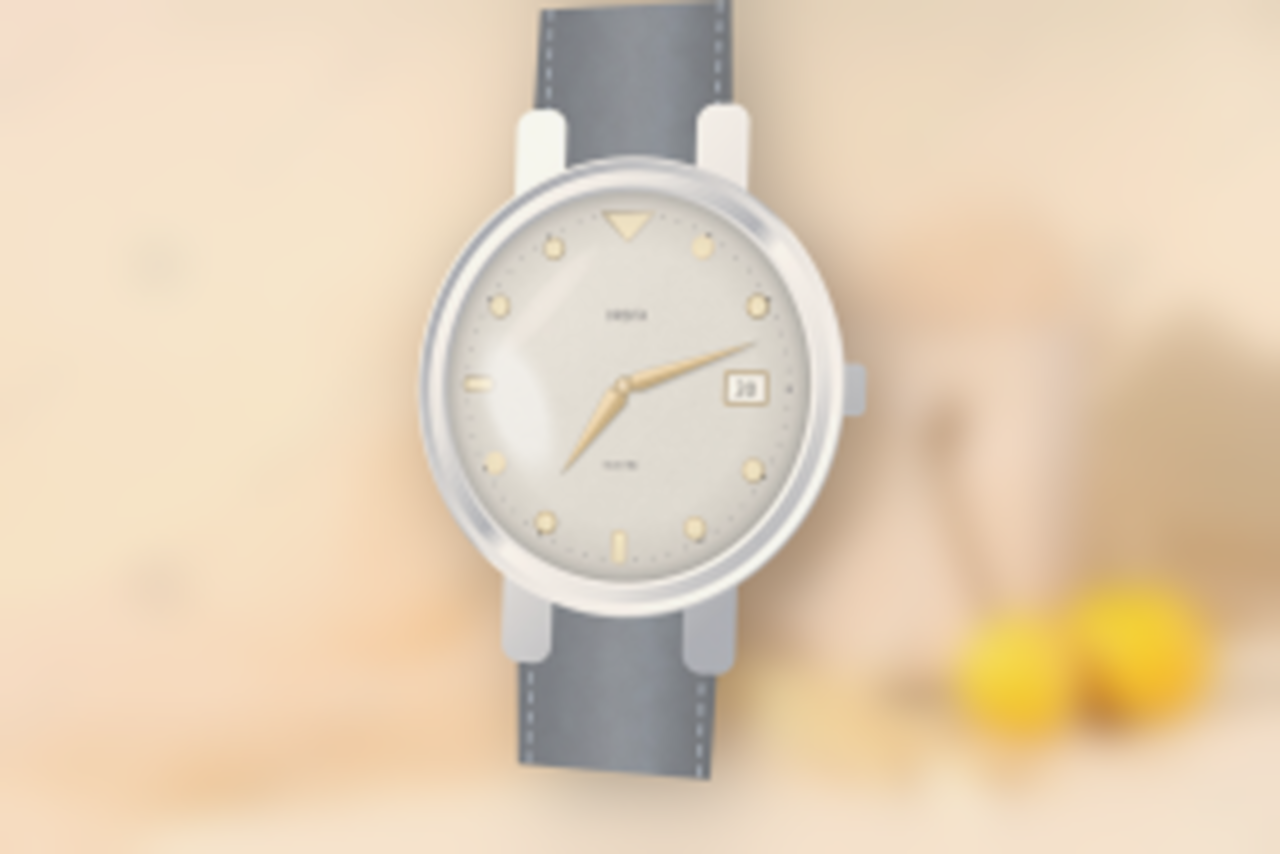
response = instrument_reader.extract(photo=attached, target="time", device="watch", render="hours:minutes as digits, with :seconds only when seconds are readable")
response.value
7:12
